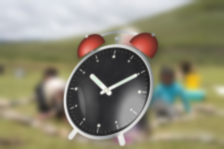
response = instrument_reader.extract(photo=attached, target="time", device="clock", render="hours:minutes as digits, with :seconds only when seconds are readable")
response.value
10:10
